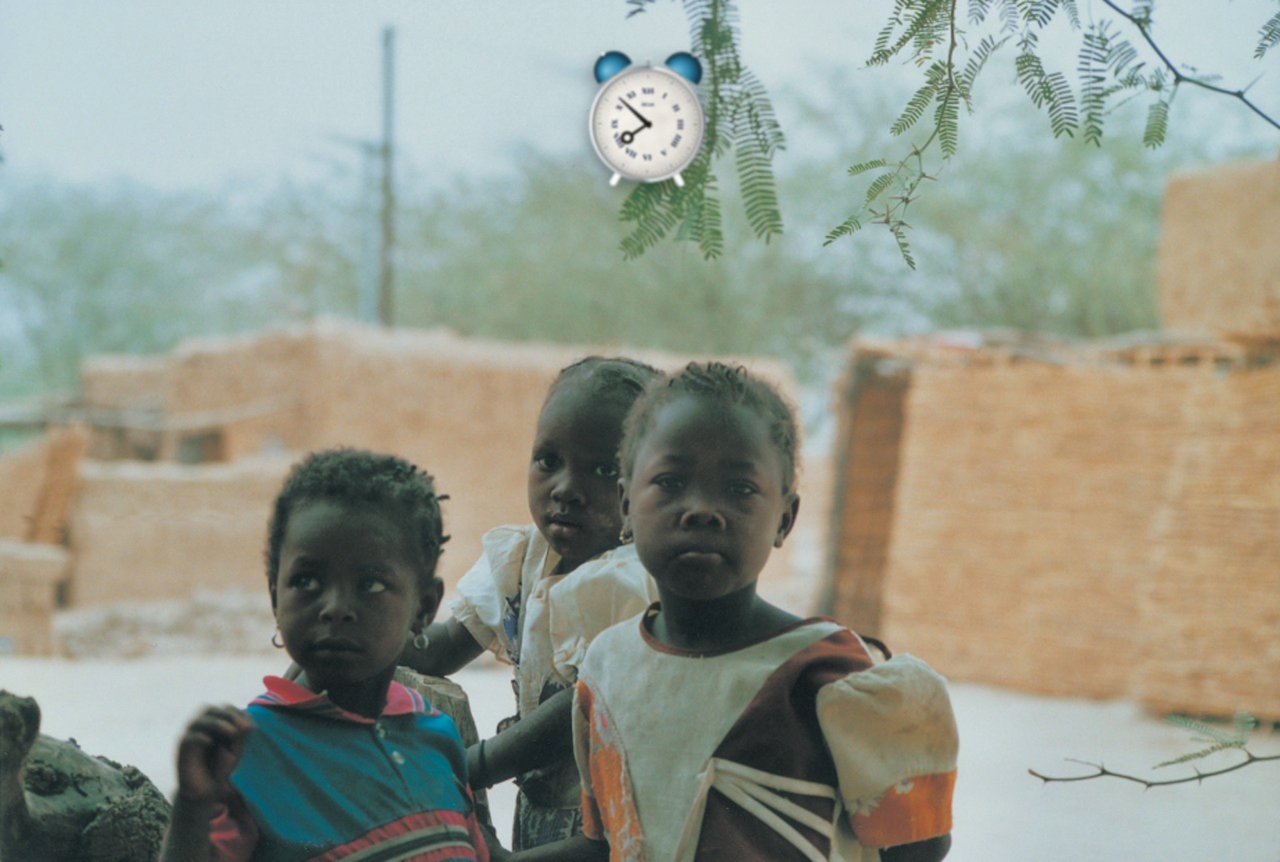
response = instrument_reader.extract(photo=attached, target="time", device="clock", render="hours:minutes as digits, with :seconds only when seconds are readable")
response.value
7:52
